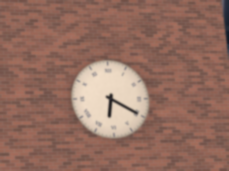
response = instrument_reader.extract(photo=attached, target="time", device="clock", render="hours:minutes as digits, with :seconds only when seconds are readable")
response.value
6:20
